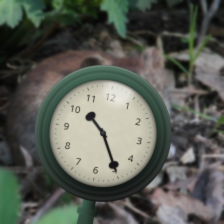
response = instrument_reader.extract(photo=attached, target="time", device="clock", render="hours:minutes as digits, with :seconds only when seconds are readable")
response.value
10:25
